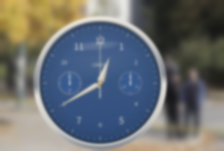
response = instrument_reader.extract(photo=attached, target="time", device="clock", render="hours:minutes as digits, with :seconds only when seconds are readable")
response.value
12:40
